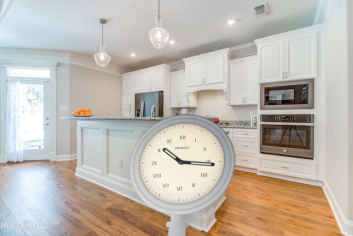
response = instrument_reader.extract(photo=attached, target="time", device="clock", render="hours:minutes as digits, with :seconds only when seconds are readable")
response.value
10:16
